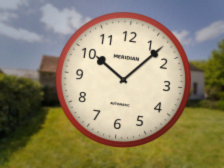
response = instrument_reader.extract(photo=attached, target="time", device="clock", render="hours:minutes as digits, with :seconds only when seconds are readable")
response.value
10:07
